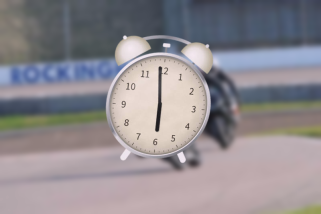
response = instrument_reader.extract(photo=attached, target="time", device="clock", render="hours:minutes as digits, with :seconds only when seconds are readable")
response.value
5:59
